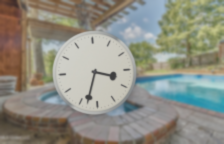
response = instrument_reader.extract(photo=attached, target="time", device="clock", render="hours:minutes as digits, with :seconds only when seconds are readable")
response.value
3:33
